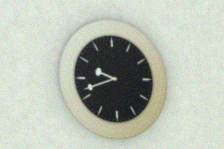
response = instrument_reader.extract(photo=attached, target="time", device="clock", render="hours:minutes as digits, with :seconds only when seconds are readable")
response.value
9:42
